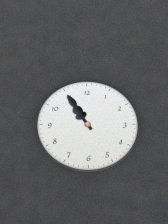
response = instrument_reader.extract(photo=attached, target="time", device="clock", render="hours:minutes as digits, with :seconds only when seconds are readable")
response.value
10:55
